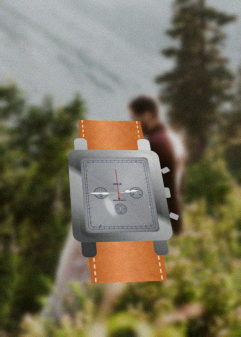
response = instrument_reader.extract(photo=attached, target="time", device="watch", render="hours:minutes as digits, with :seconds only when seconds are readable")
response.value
2:45
